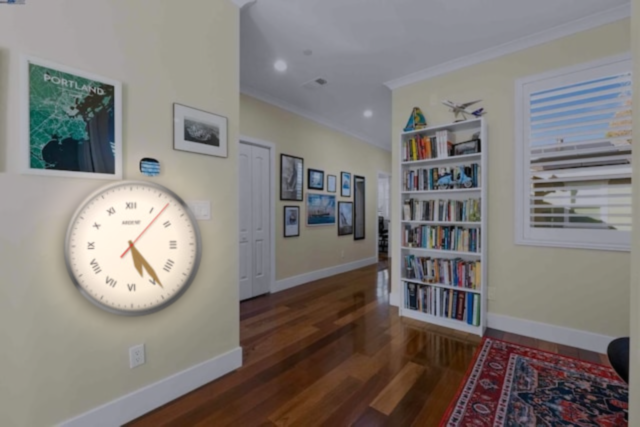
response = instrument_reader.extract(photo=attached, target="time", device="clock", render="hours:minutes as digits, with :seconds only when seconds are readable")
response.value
5:24:07
